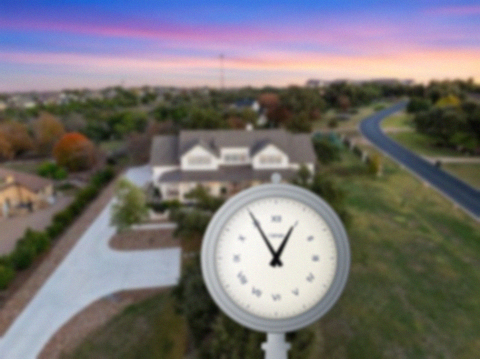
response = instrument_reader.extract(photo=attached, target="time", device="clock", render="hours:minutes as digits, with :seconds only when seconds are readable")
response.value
12:55
